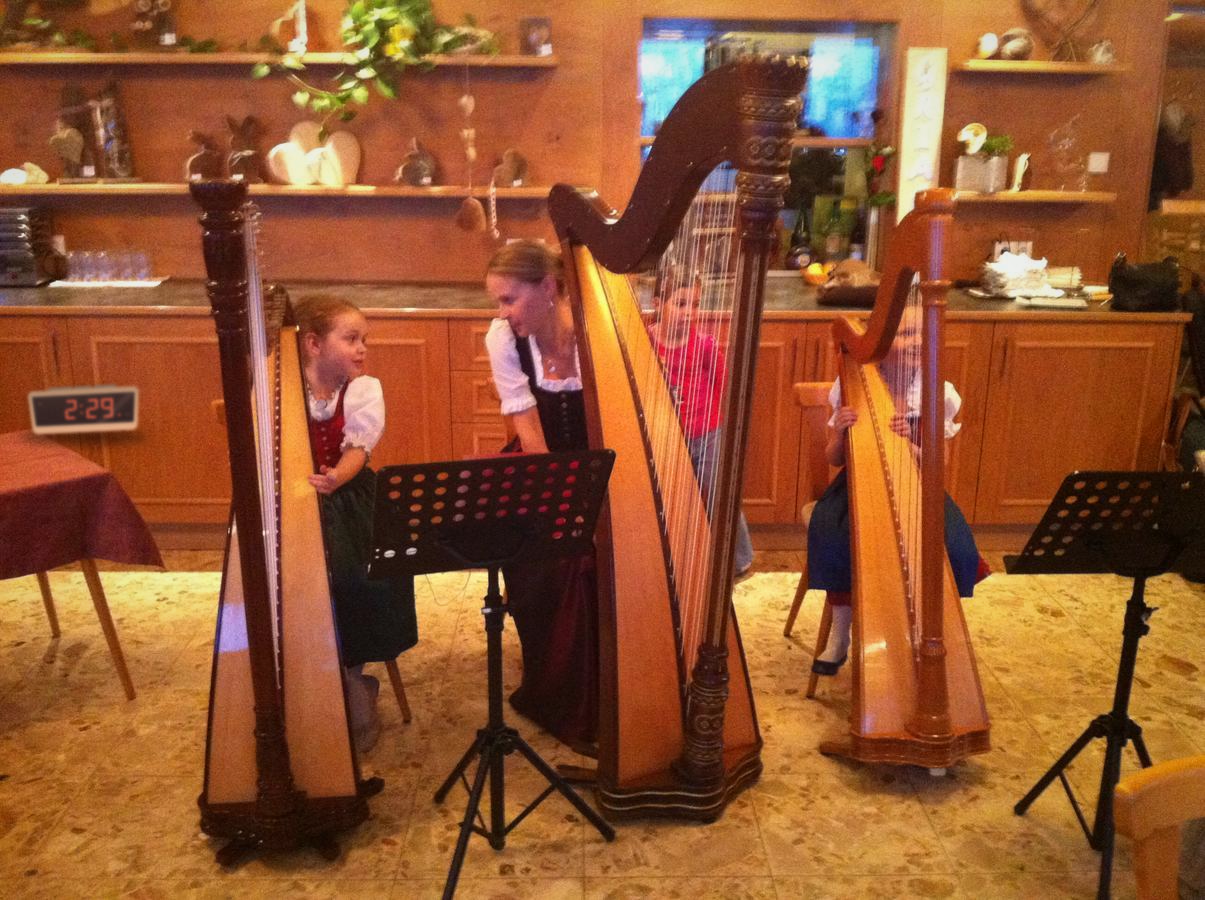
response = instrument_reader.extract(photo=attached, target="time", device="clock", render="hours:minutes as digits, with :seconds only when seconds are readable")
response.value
2:29
